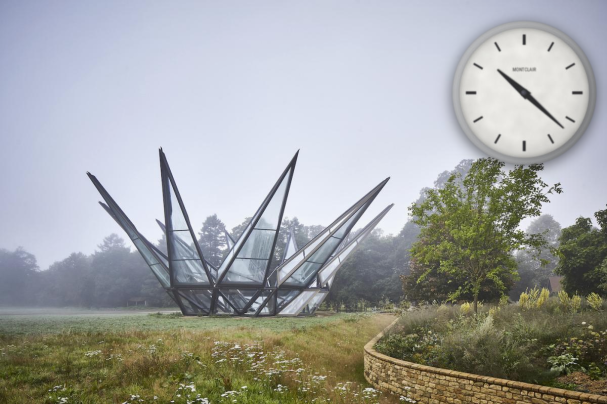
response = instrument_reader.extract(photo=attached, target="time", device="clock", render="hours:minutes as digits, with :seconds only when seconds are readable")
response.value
10:22
